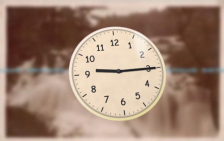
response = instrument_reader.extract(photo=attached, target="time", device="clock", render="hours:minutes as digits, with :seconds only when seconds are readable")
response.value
9:15
